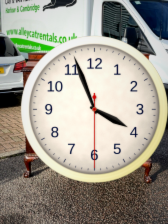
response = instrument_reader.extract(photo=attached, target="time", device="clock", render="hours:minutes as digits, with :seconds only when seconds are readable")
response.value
3:56:30
